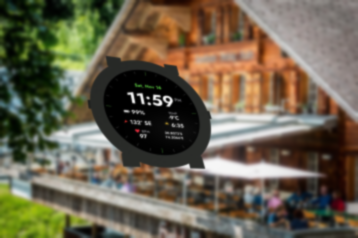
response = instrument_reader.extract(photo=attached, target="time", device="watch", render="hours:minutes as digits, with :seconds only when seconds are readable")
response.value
11:59
